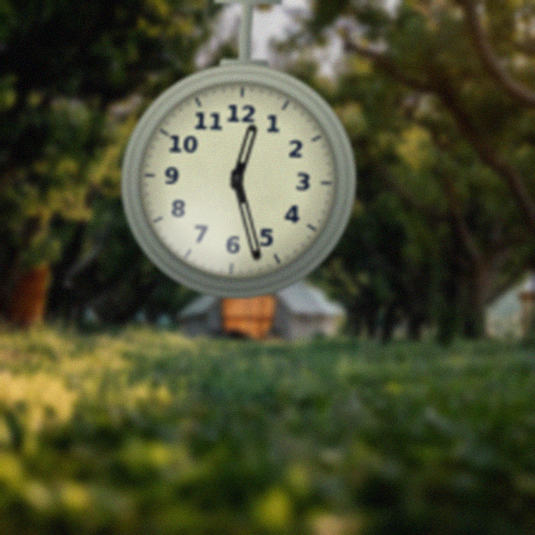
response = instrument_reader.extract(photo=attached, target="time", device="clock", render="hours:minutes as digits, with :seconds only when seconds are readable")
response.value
12:27
